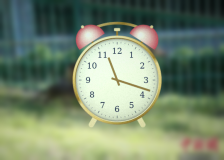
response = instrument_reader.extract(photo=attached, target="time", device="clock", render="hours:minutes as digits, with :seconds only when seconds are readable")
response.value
11:18
